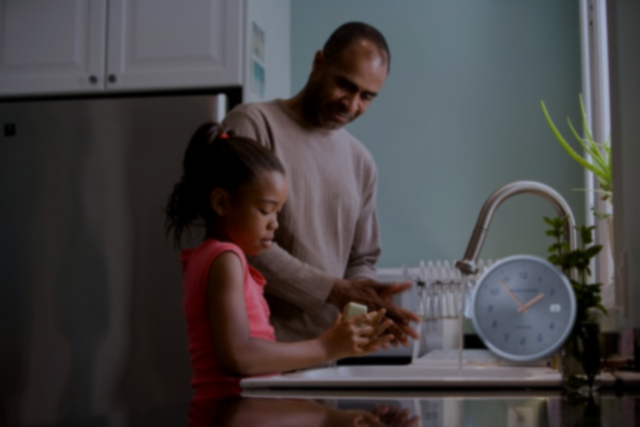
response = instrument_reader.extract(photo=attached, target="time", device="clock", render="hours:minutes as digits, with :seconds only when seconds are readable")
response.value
1:53
